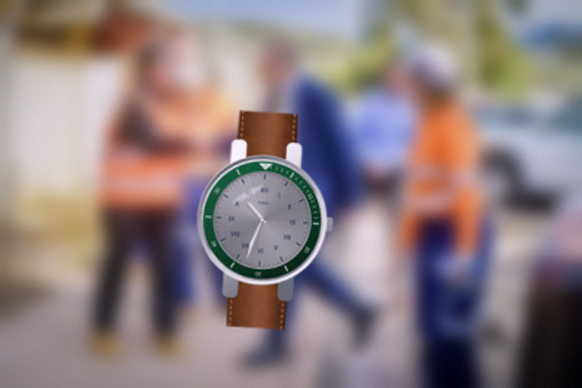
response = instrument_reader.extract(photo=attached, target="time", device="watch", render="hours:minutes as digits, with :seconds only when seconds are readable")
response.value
10:33
